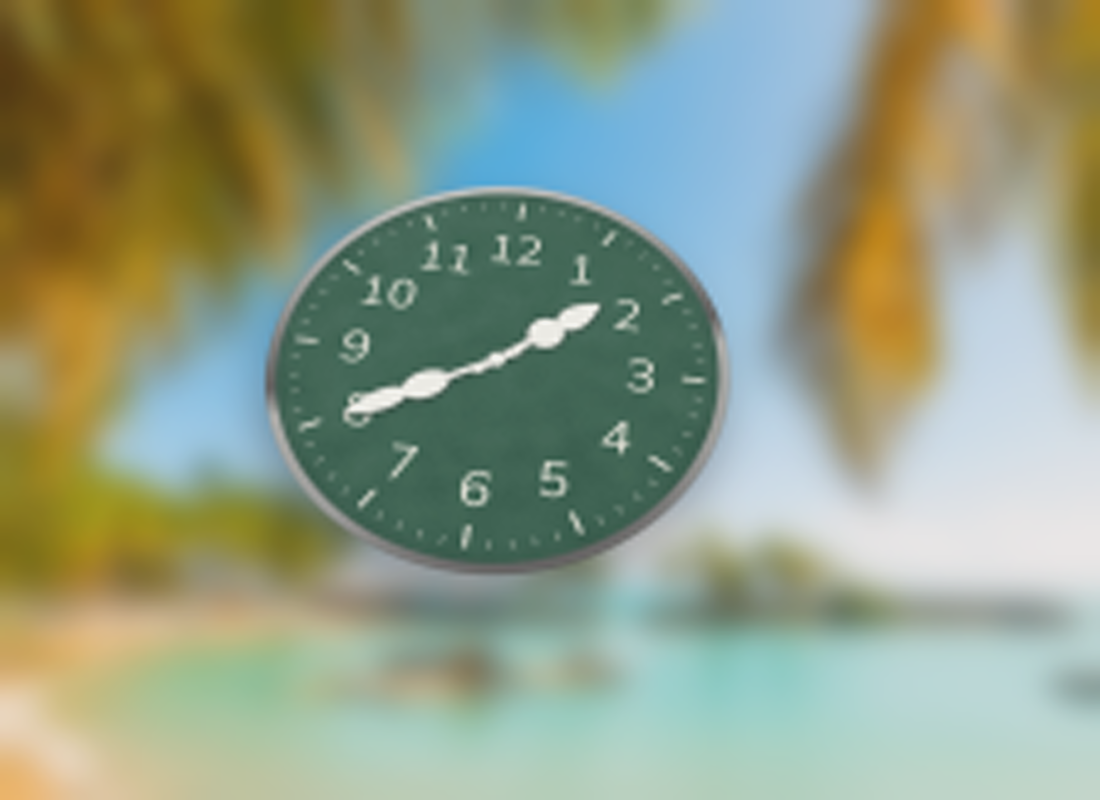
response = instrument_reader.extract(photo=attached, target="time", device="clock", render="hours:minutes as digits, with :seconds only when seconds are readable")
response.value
1:40
